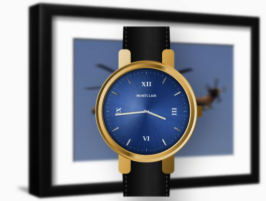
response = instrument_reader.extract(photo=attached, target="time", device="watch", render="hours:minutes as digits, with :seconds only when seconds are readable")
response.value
3:44
